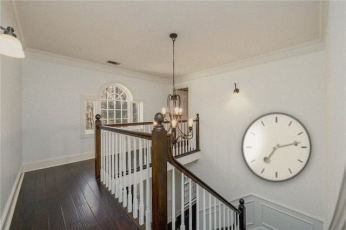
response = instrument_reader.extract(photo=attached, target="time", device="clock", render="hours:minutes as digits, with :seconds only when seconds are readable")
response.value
7:13
